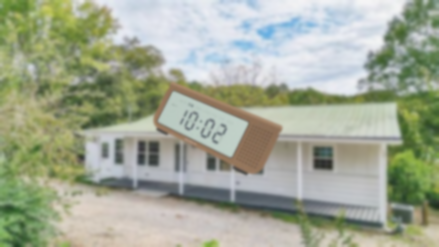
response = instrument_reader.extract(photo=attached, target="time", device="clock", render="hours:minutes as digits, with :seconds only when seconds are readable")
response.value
10:02
